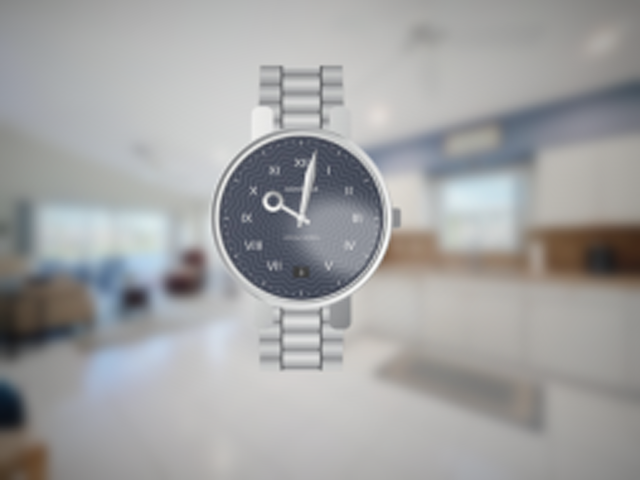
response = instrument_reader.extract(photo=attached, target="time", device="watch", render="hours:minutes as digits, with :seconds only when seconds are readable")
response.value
10:02
